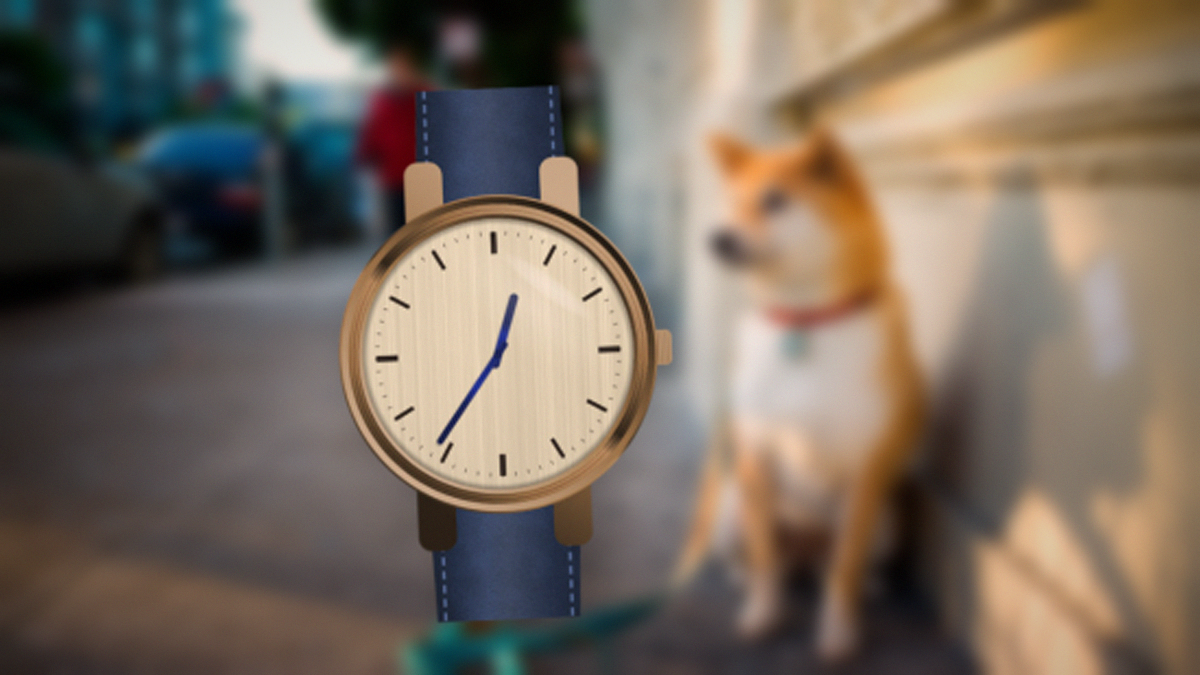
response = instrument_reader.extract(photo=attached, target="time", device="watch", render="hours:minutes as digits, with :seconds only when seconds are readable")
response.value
12:36
